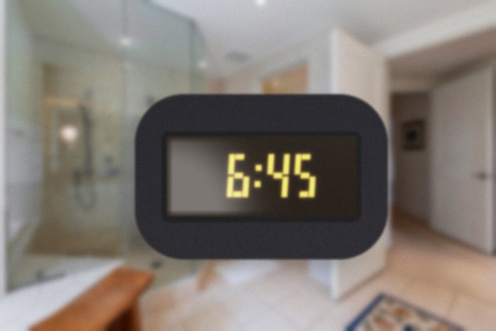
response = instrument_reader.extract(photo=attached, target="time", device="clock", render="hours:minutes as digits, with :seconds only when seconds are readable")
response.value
6:45
